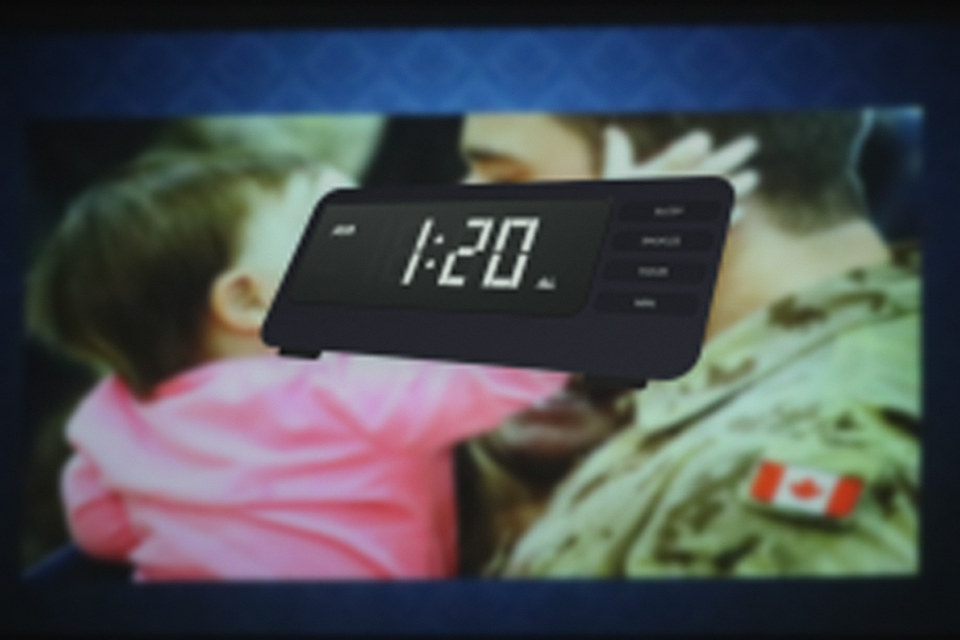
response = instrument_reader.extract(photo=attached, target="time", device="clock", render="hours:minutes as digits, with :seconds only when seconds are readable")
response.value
1:20
